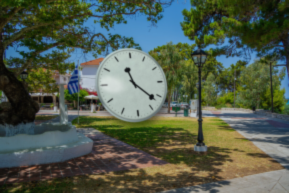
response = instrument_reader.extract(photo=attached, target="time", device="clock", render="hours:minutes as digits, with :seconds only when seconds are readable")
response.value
11:22
